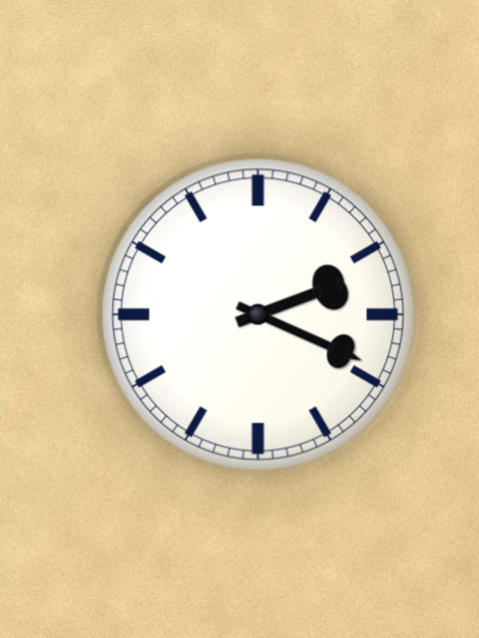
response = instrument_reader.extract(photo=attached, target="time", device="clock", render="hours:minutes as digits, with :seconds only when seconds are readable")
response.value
2:19
